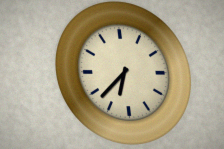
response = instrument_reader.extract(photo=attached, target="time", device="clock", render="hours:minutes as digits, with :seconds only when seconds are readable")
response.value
6:38
